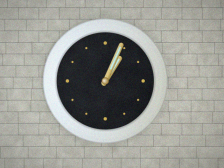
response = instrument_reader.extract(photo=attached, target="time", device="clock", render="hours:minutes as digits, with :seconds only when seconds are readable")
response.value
1:04
